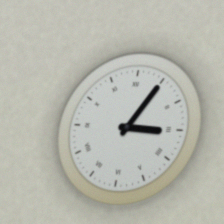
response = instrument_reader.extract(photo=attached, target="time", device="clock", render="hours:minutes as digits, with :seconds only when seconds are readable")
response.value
3:05
